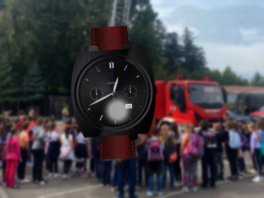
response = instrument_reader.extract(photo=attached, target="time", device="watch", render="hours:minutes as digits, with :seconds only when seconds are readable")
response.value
12:41
